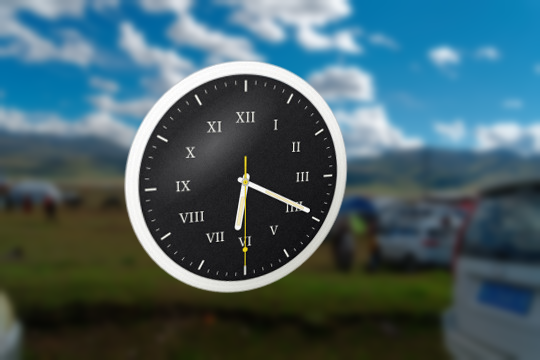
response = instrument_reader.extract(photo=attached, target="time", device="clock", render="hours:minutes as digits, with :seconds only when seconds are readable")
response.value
6:19:30
